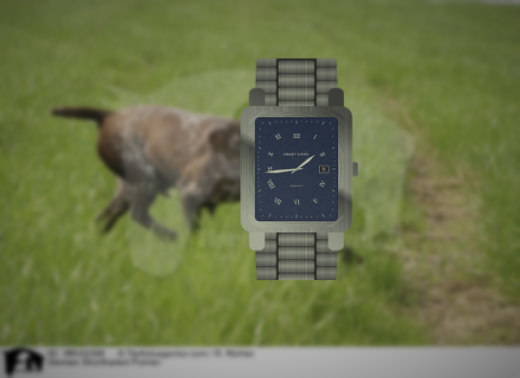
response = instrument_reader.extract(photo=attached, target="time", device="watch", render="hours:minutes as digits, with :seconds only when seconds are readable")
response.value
1:44
